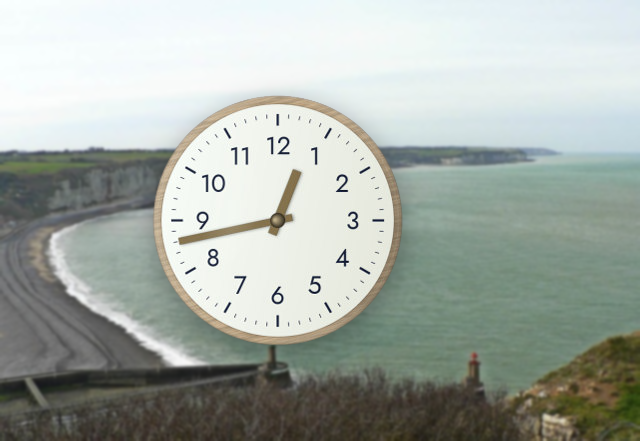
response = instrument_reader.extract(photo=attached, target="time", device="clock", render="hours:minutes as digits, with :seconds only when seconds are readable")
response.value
12:43
